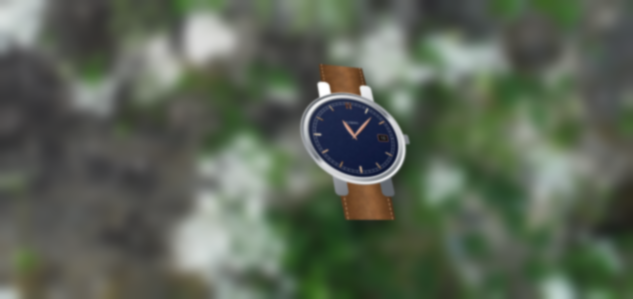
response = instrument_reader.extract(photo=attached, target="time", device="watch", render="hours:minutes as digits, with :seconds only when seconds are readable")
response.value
11:07
